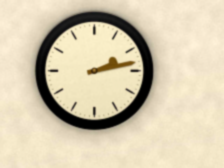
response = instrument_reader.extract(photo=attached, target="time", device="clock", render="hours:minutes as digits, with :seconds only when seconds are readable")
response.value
2:13
